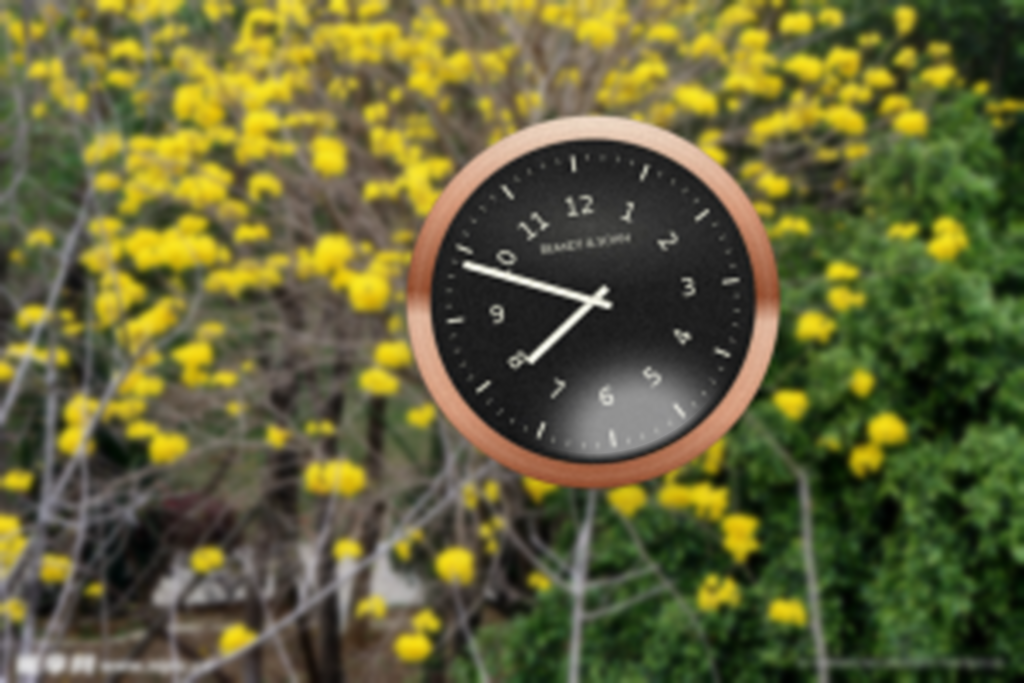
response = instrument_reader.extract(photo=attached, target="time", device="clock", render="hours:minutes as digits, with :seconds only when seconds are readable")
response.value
7:49
